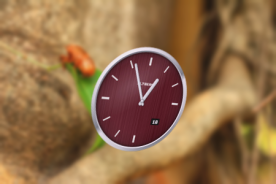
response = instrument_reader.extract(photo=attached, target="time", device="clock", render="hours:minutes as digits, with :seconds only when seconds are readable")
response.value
12:56
